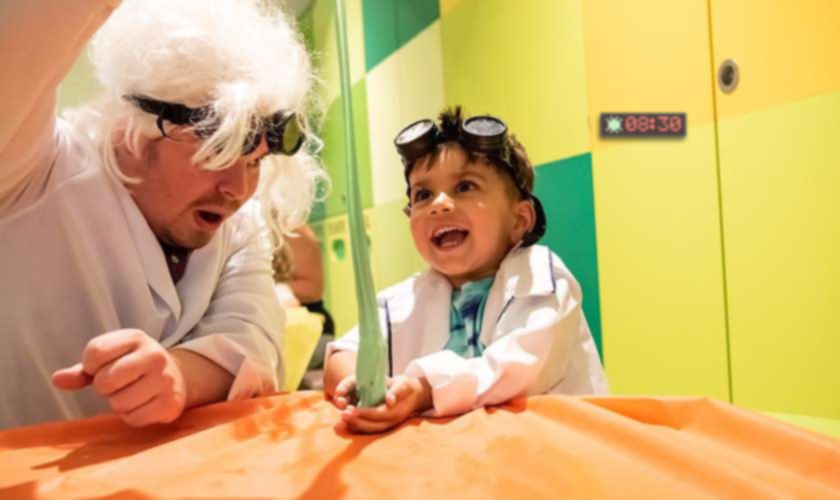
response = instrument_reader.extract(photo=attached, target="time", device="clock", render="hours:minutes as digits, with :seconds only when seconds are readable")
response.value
8:30
